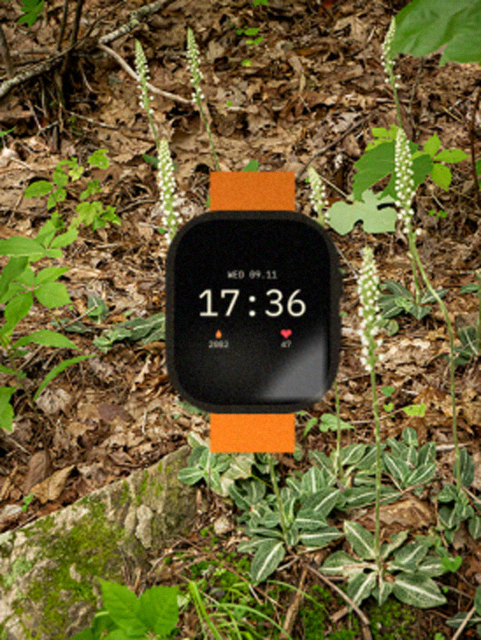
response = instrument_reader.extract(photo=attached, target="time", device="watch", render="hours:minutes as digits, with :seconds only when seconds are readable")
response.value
17:36
